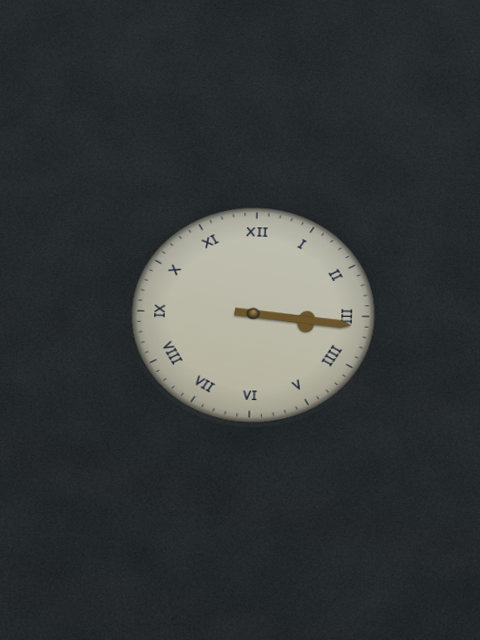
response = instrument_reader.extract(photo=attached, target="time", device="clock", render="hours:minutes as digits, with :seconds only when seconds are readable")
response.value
3:16
